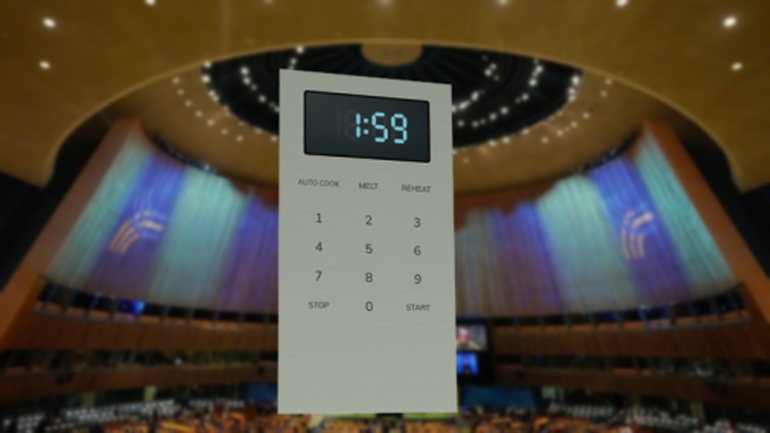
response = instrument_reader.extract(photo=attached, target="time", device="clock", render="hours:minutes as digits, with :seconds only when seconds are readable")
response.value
1:59
